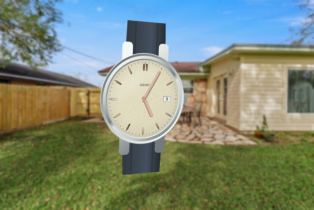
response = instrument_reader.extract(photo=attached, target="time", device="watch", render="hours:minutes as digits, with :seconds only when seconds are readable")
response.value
5:05
